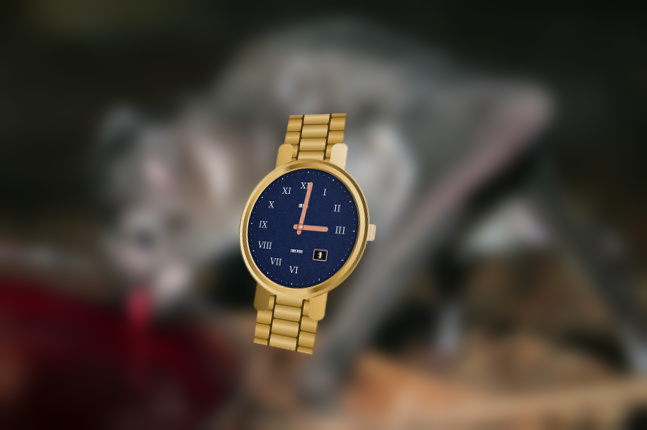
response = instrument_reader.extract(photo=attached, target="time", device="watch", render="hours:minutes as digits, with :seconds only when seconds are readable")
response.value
3:01
